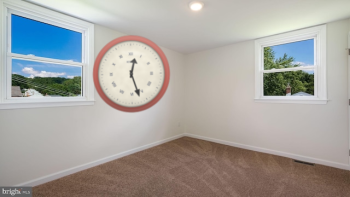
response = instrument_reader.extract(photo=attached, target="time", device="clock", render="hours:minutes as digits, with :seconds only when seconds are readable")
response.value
12:27
